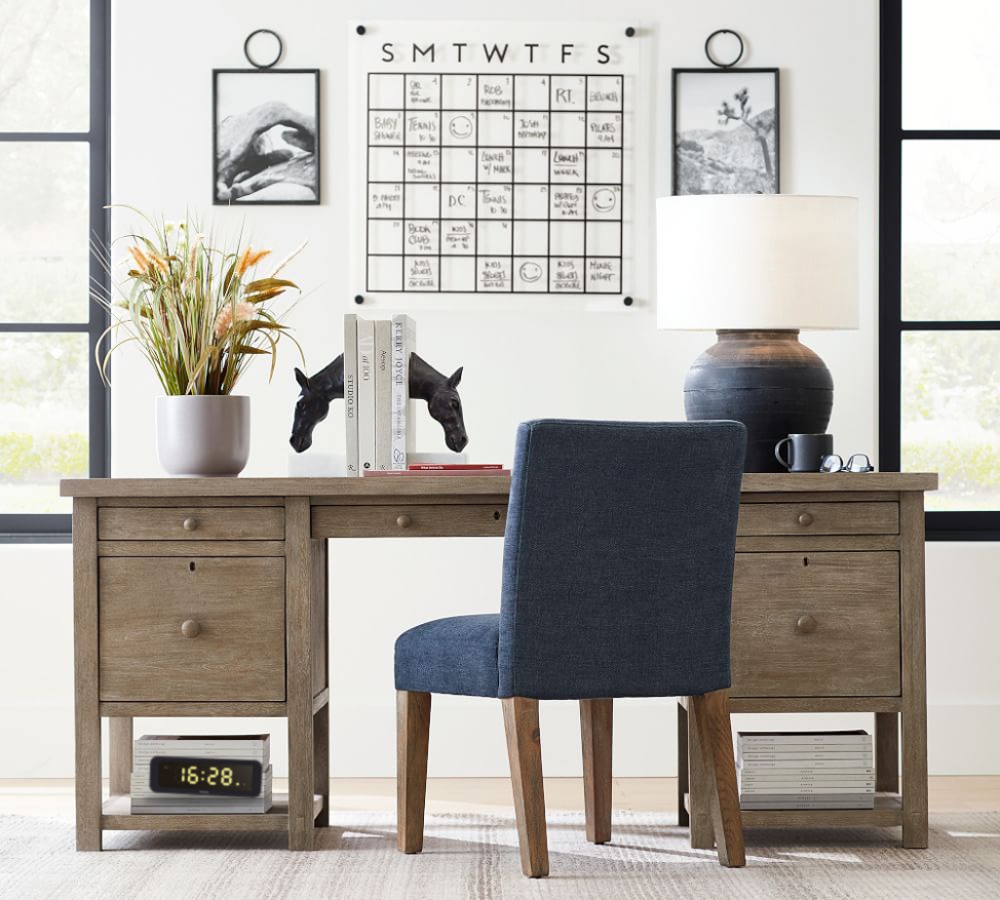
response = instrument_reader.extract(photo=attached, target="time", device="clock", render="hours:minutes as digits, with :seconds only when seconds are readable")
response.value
16:28
